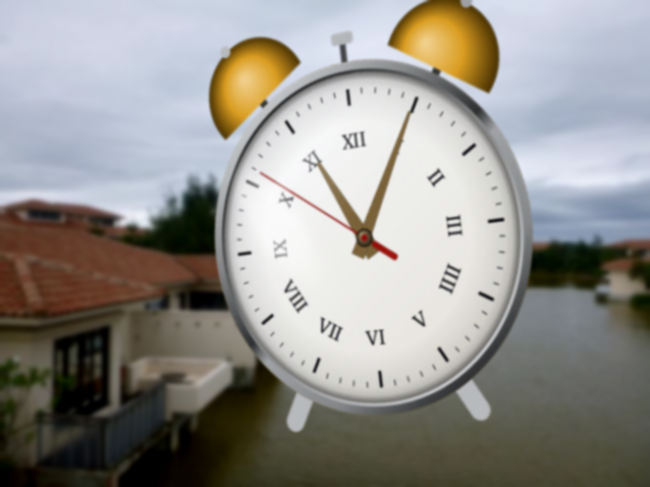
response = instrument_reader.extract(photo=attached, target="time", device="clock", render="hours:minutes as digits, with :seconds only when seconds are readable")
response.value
11:04:51
